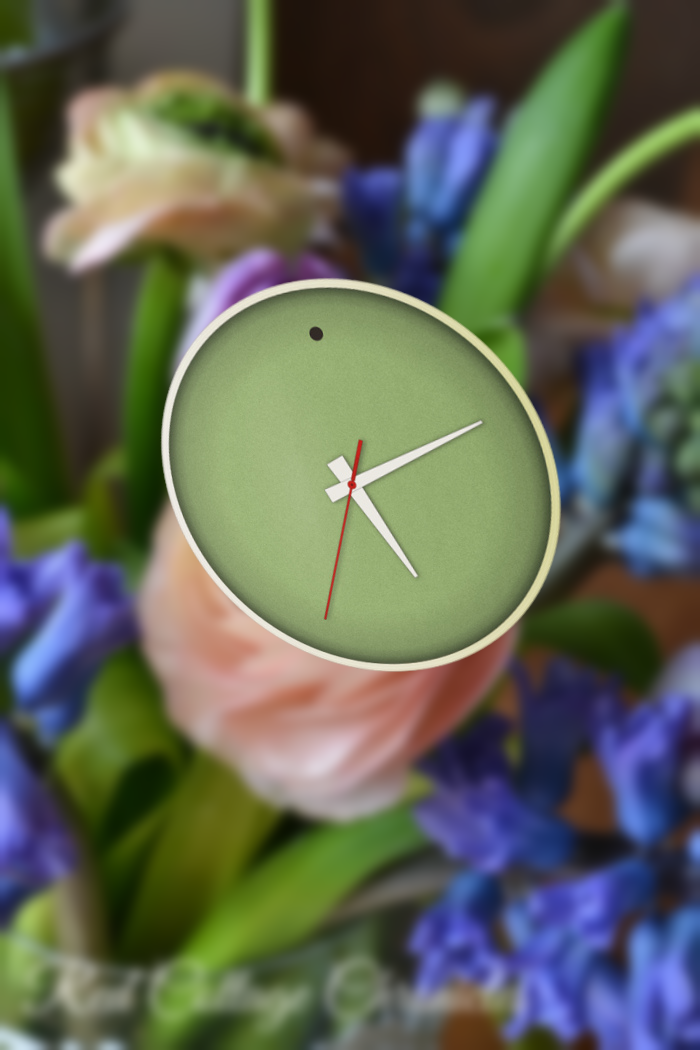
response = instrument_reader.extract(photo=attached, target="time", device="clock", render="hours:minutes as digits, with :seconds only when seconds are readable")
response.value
5:11:34
